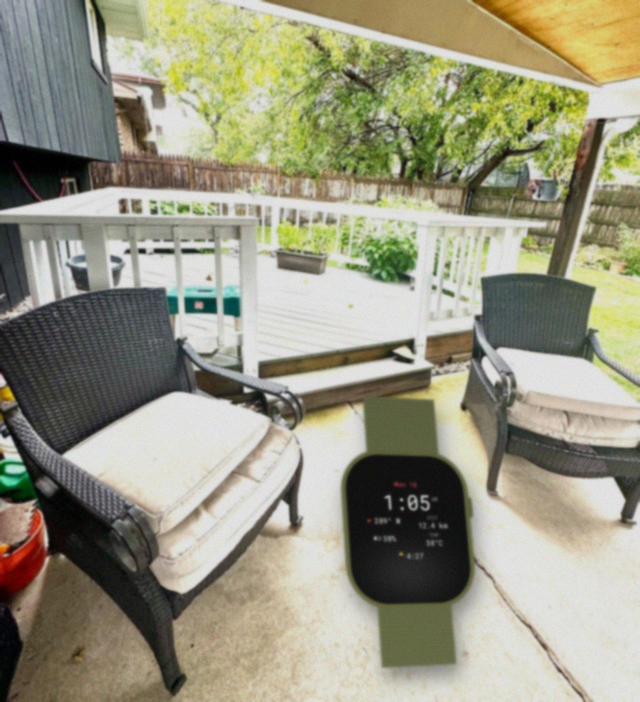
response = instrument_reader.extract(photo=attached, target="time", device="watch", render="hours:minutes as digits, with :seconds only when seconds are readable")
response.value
1:05
